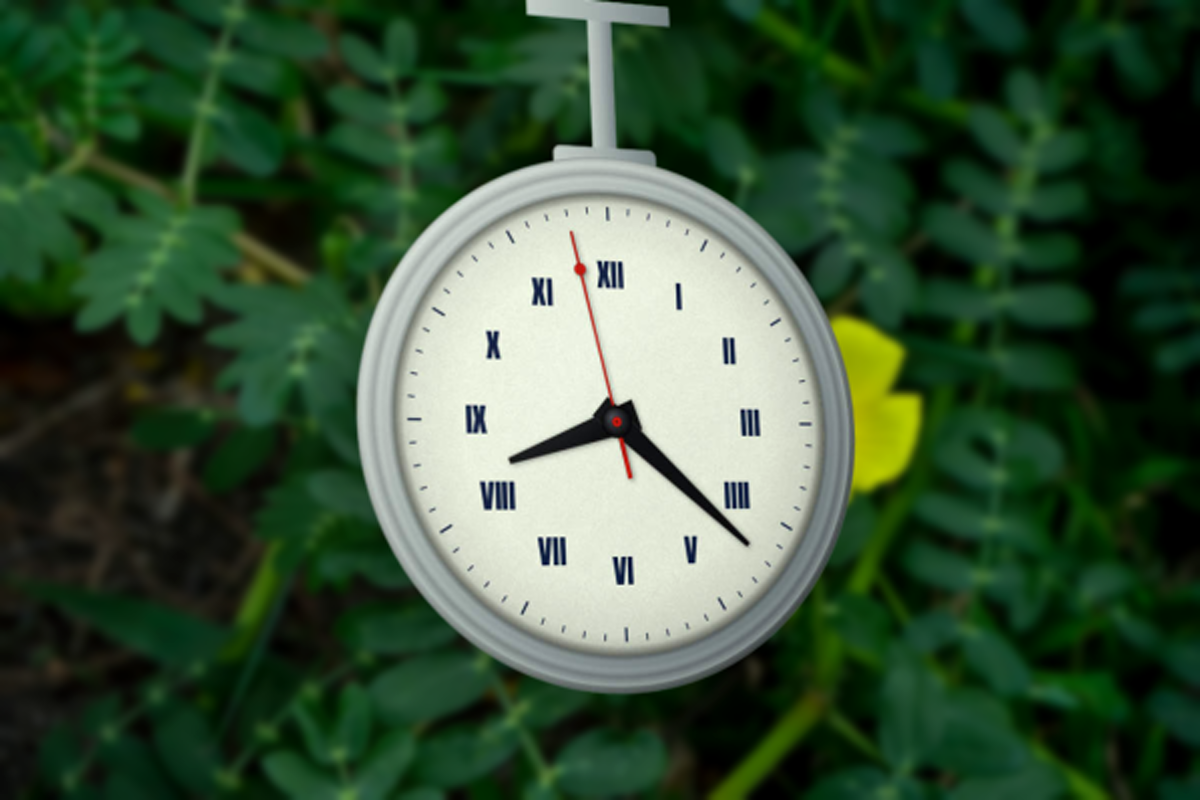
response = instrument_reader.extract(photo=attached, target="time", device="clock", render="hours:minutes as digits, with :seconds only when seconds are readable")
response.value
8:21:58
